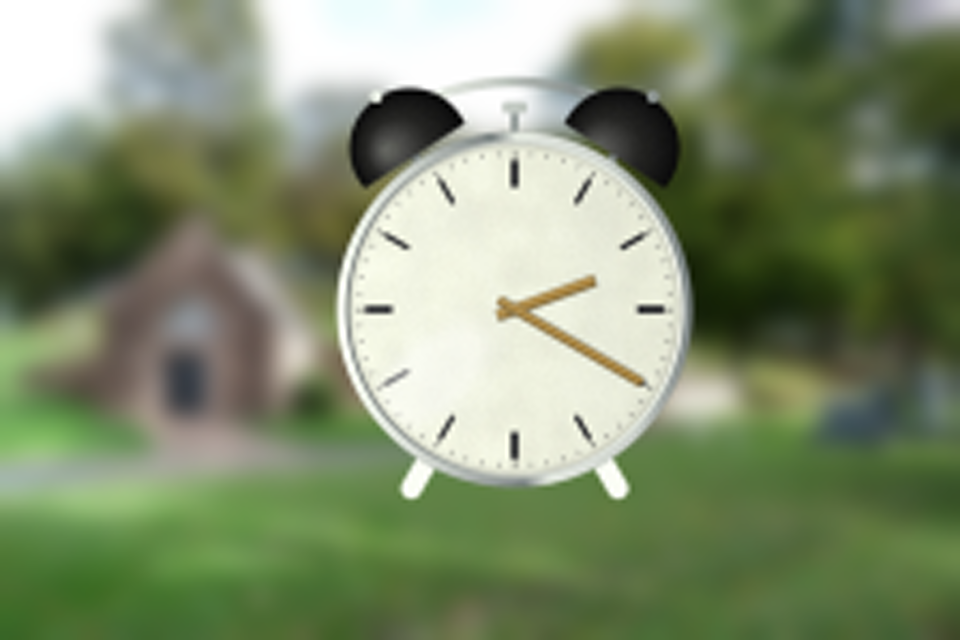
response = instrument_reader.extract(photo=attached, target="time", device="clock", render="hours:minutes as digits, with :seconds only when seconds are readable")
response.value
2:20
